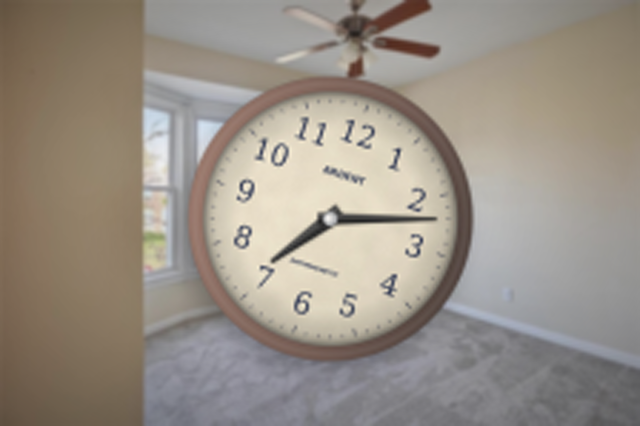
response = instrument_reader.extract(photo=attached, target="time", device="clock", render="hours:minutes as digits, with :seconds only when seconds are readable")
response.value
7:12
